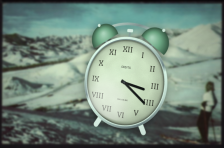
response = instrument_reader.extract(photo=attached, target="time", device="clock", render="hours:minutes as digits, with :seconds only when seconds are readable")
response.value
3:21
